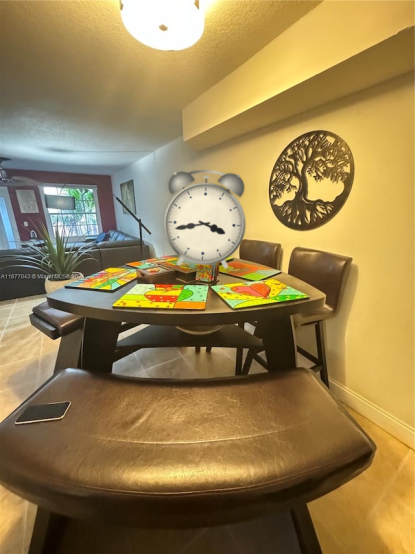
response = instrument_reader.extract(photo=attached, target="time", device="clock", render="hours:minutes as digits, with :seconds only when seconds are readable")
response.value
3:43
